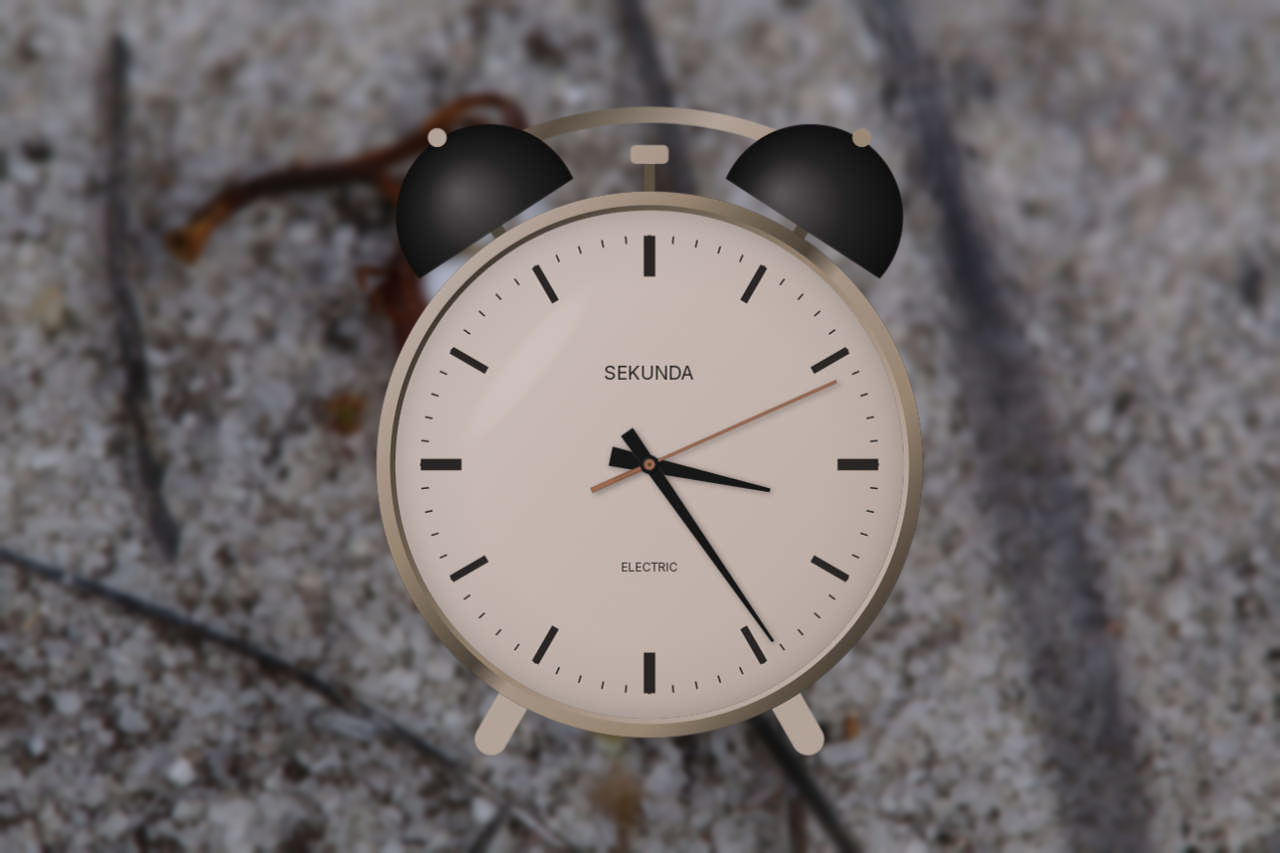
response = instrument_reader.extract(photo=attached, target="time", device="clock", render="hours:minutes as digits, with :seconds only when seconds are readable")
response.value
3:24:11
